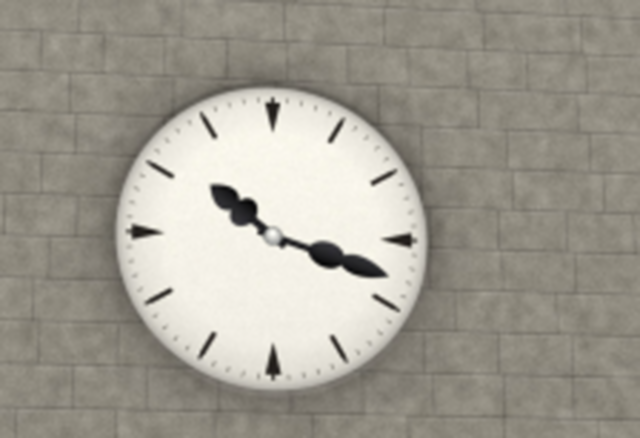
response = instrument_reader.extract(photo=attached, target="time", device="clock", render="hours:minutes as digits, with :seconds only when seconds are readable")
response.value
10:18
